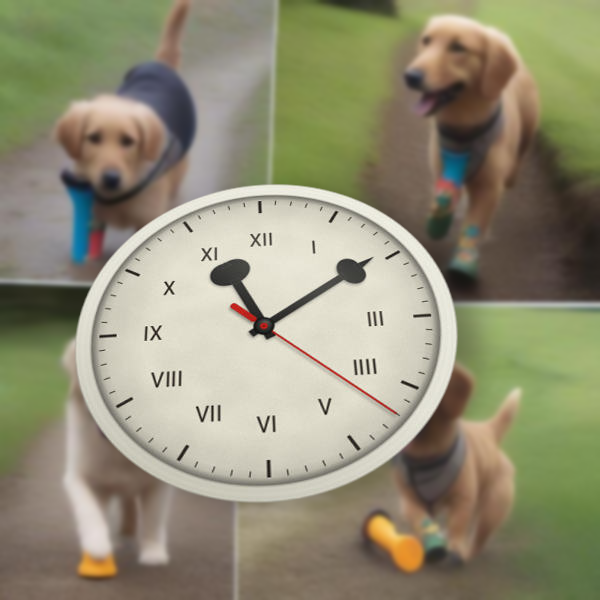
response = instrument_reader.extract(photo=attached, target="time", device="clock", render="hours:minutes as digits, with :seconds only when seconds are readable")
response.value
11:09:22
